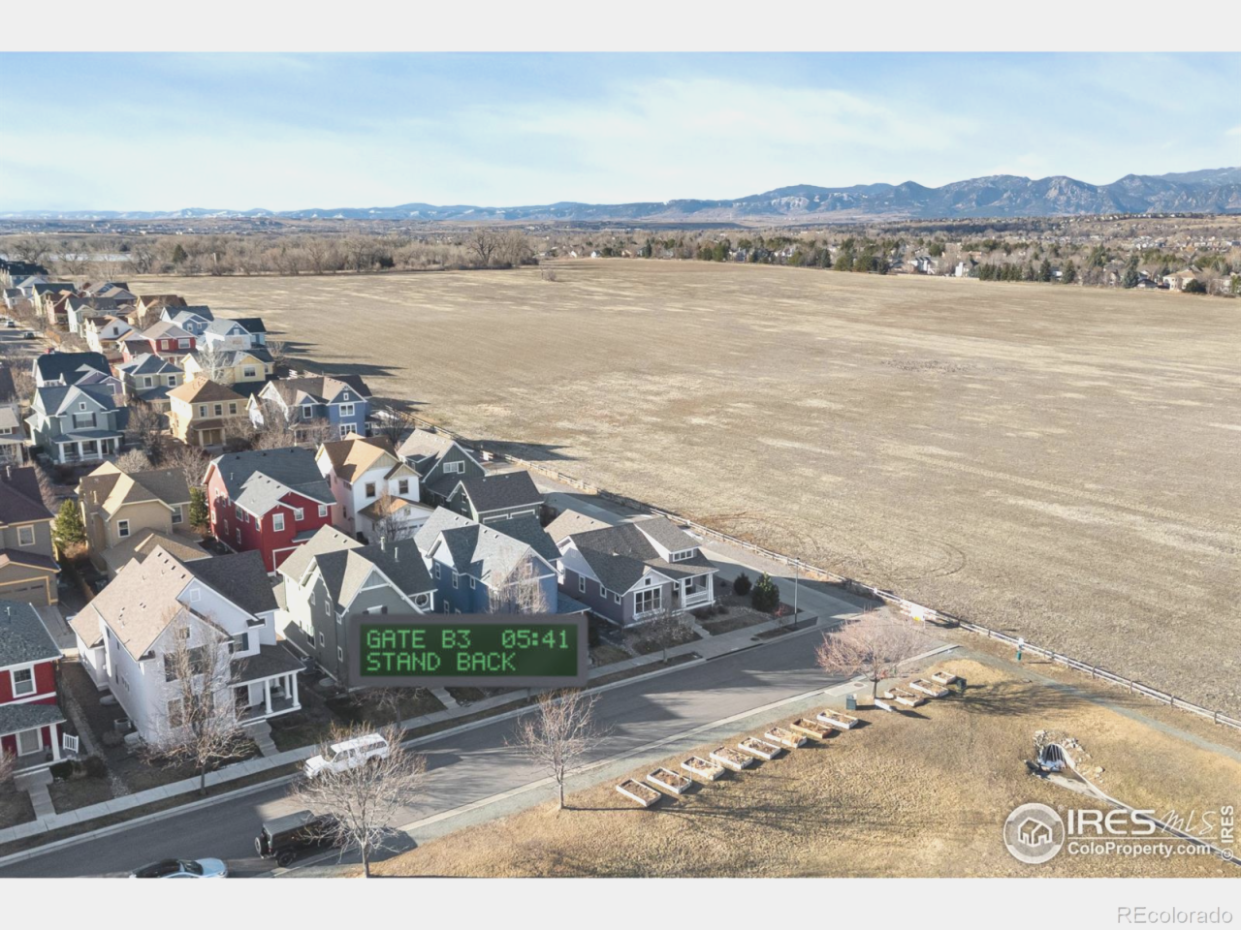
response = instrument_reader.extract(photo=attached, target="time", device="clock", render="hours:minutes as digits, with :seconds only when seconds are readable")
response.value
5:41
